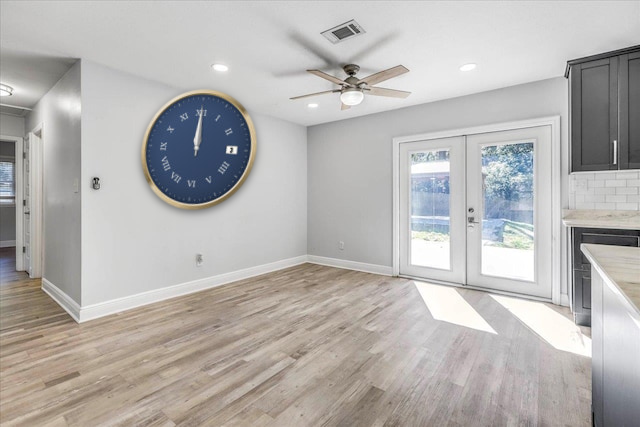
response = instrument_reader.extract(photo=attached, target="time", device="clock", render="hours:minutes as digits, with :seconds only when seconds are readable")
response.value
12:00
